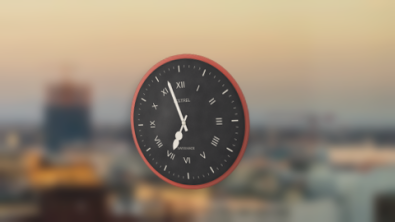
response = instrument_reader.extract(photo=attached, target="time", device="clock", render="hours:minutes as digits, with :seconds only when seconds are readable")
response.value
6:57
